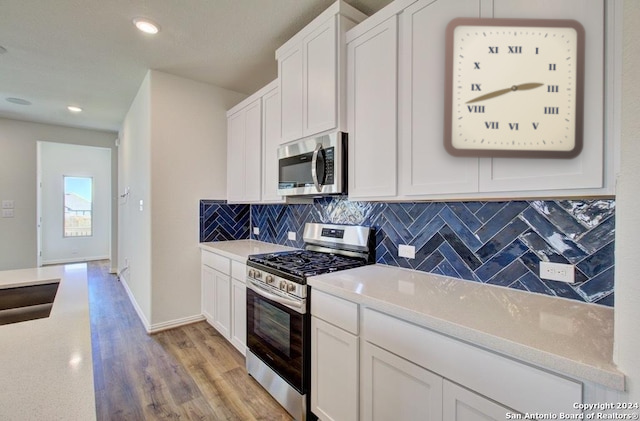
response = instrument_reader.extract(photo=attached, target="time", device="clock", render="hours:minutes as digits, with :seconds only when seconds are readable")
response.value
2:42
